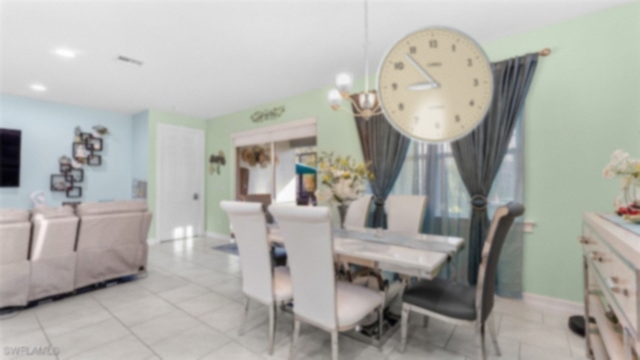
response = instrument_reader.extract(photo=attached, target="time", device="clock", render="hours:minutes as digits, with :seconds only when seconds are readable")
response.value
8:53
